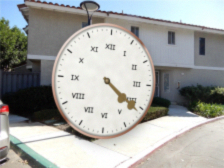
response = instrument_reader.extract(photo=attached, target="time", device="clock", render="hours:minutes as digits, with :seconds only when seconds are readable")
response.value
4:21
